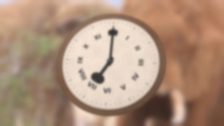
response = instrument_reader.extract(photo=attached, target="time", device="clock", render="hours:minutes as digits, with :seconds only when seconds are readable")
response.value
7:00
